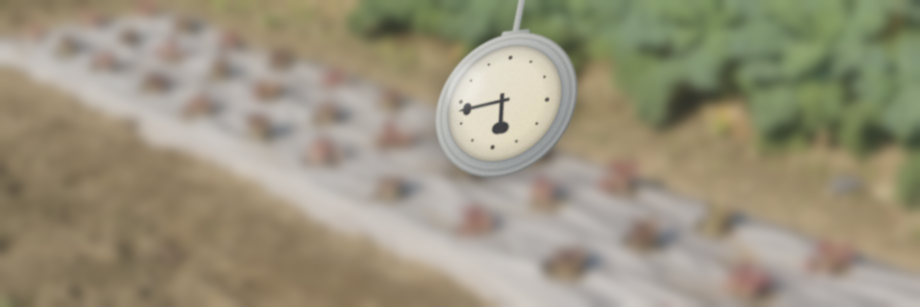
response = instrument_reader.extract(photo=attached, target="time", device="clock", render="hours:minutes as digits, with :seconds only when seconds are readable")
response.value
5:43
